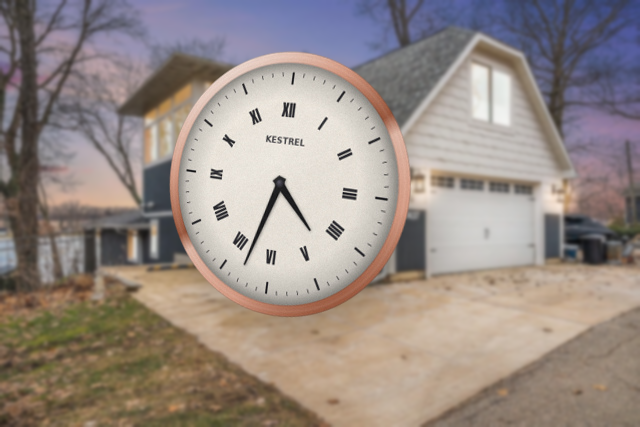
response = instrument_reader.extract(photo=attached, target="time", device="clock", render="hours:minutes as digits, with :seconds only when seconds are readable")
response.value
4:33
